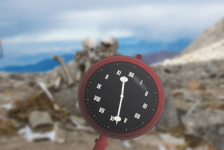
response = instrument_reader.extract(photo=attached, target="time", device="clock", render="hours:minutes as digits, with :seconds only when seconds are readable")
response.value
11:28
